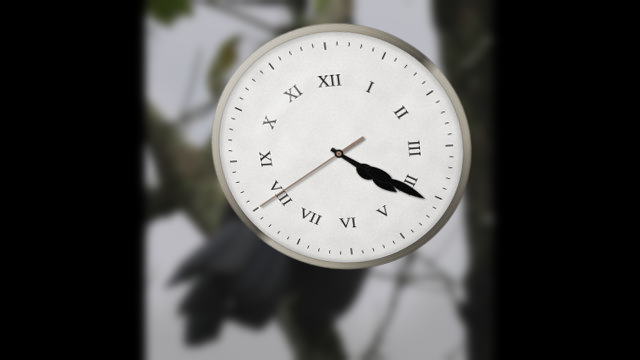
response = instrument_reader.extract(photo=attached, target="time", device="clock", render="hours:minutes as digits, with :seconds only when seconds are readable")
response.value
4:20:40
